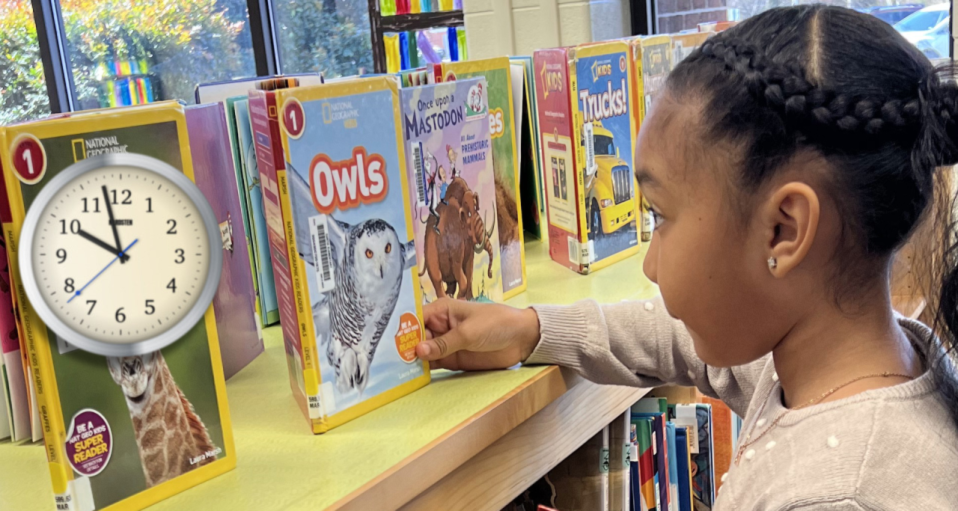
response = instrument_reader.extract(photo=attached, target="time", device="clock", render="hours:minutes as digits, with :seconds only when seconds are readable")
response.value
9:57:38
